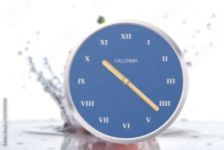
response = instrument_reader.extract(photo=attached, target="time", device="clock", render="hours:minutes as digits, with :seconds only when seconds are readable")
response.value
10:22
